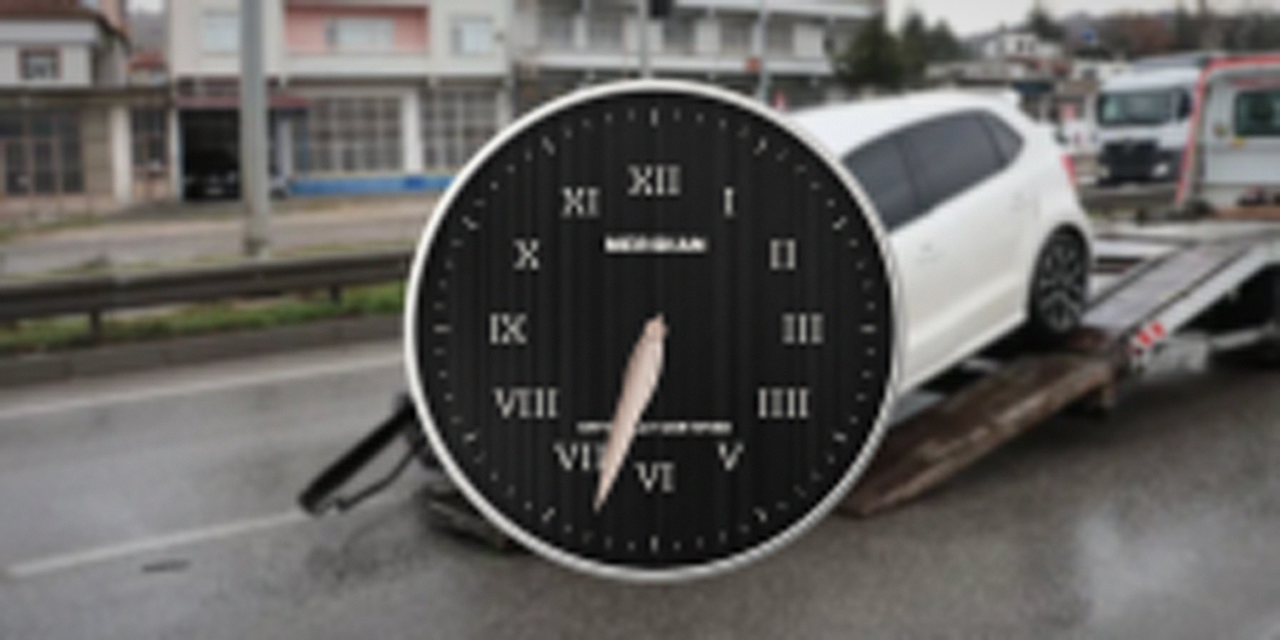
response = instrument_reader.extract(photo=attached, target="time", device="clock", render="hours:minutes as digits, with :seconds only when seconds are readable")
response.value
6:33
